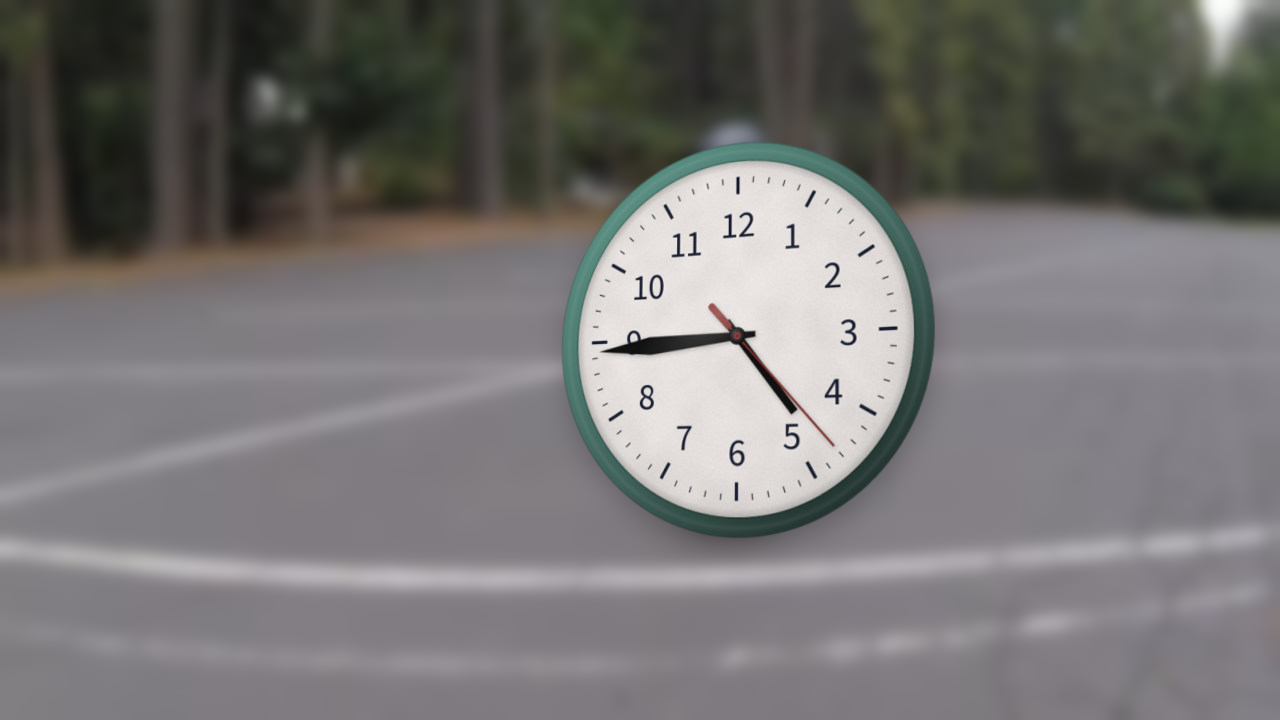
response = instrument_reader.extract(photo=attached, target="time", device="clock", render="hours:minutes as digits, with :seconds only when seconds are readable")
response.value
4:44:23
